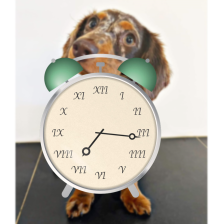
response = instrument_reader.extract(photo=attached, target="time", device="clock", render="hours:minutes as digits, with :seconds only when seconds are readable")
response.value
7:16
